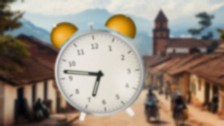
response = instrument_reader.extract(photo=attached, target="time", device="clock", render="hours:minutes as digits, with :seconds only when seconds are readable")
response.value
6:47
